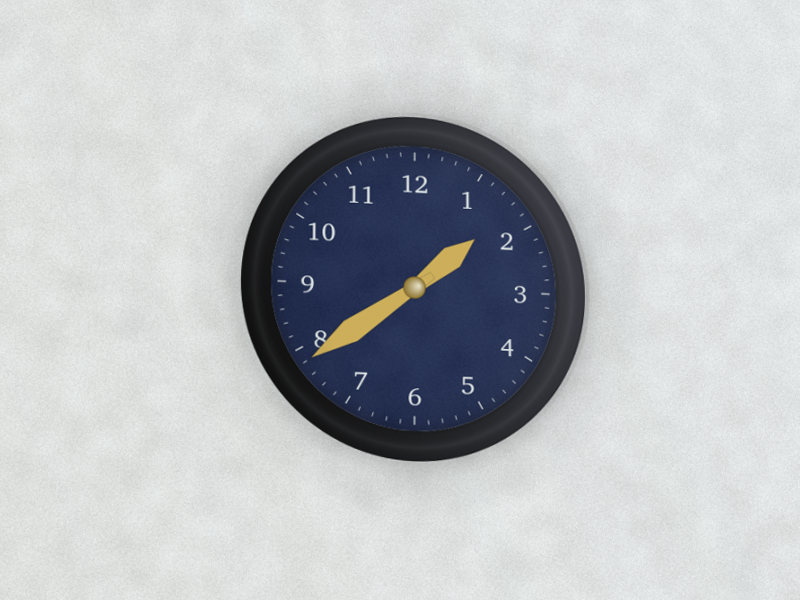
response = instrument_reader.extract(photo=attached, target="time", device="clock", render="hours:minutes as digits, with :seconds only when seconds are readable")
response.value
1:39
